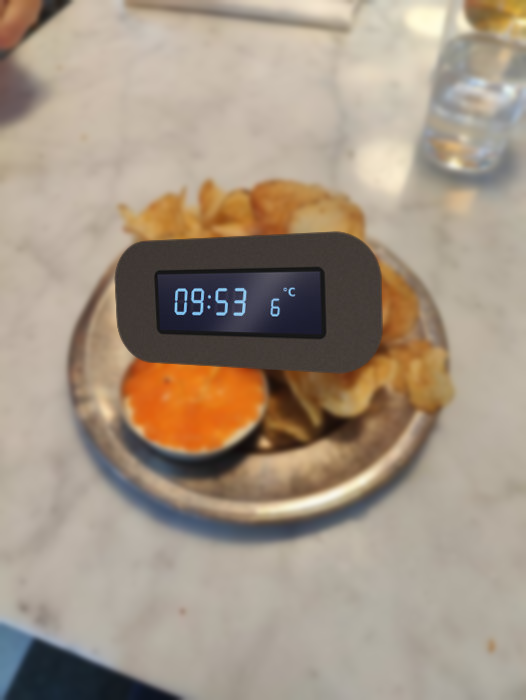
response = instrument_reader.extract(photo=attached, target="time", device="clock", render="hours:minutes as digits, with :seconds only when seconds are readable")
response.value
9:53
